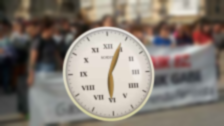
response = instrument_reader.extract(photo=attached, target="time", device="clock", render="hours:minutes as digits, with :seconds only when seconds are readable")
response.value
6:04
